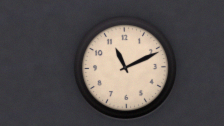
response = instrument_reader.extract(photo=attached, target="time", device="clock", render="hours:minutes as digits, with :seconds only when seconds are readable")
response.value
11:11
